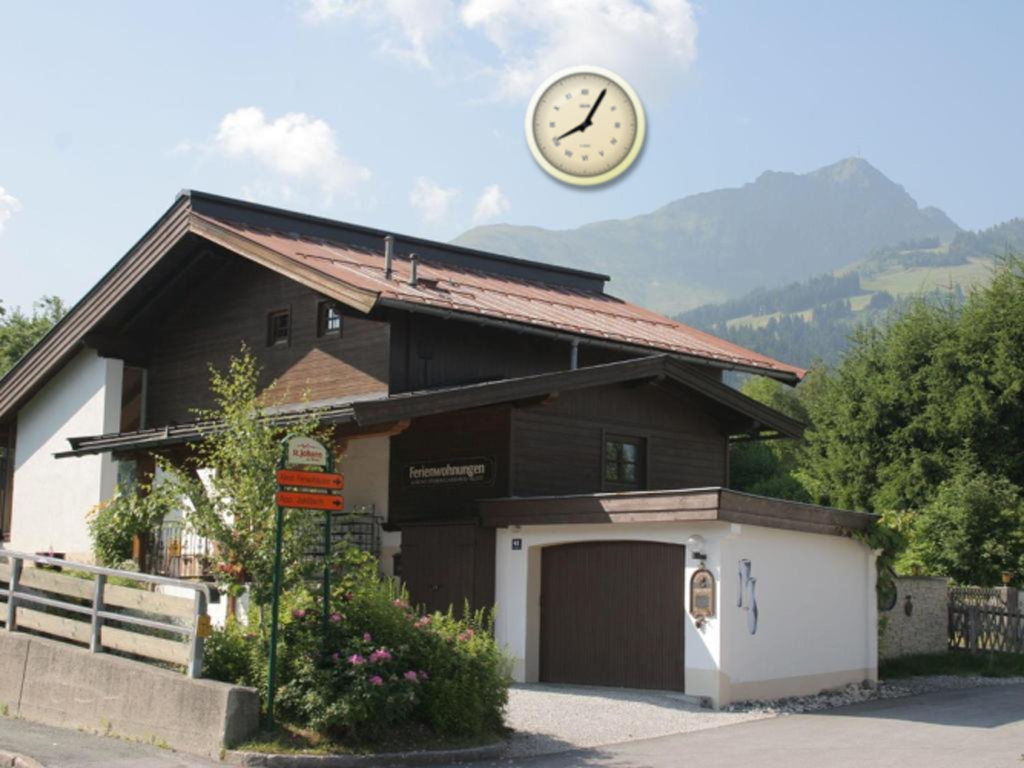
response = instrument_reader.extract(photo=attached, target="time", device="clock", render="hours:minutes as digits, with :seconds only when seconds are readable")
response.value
8:05
